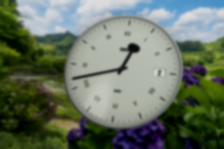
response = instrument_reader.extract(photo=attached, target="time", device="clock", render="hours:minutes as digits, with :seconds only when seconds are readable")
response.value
12:42
